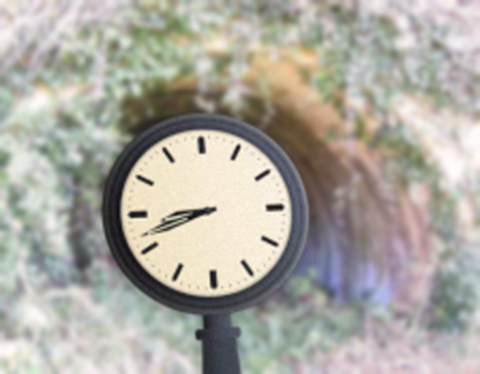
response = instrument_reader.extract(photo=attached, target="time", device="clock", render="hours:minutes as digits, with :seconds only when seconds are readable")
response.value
8:42
